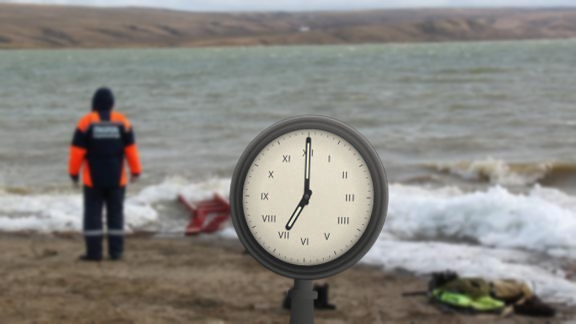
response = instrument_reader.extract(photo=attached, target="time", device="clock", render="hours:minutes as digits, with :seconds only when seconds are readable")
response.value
7:00
